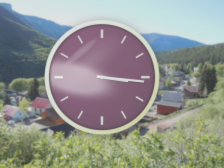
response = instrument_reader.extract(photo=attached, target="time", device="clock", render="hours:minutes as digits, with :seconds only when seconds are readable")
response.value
3:16
